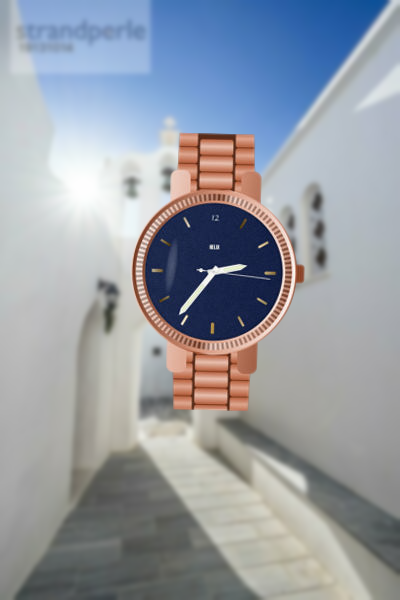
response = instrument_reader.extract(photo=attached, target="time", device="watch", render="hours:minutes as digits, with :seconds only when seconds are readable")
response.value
2:36:16
